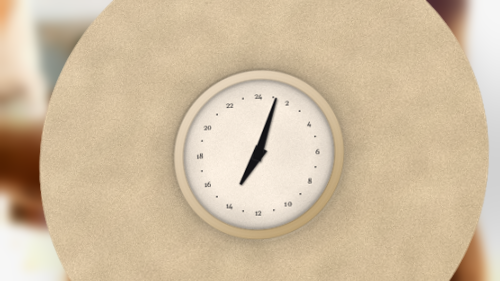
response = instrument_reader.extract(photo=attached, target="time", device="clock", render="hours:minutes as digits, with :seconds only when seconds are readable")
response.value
14:03
